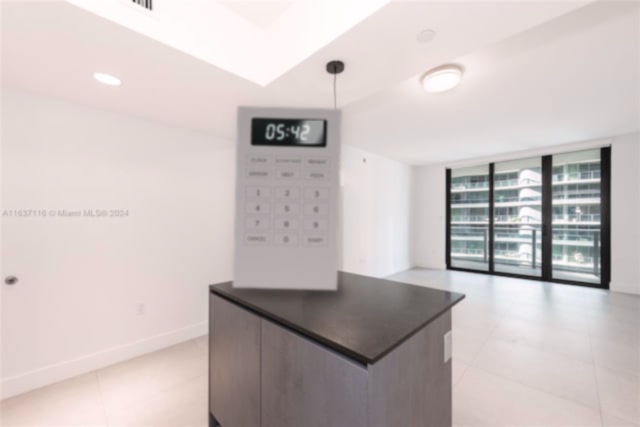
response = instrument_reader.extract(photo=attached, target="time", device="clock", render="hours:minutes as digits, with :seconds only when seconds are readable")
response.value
5:42
